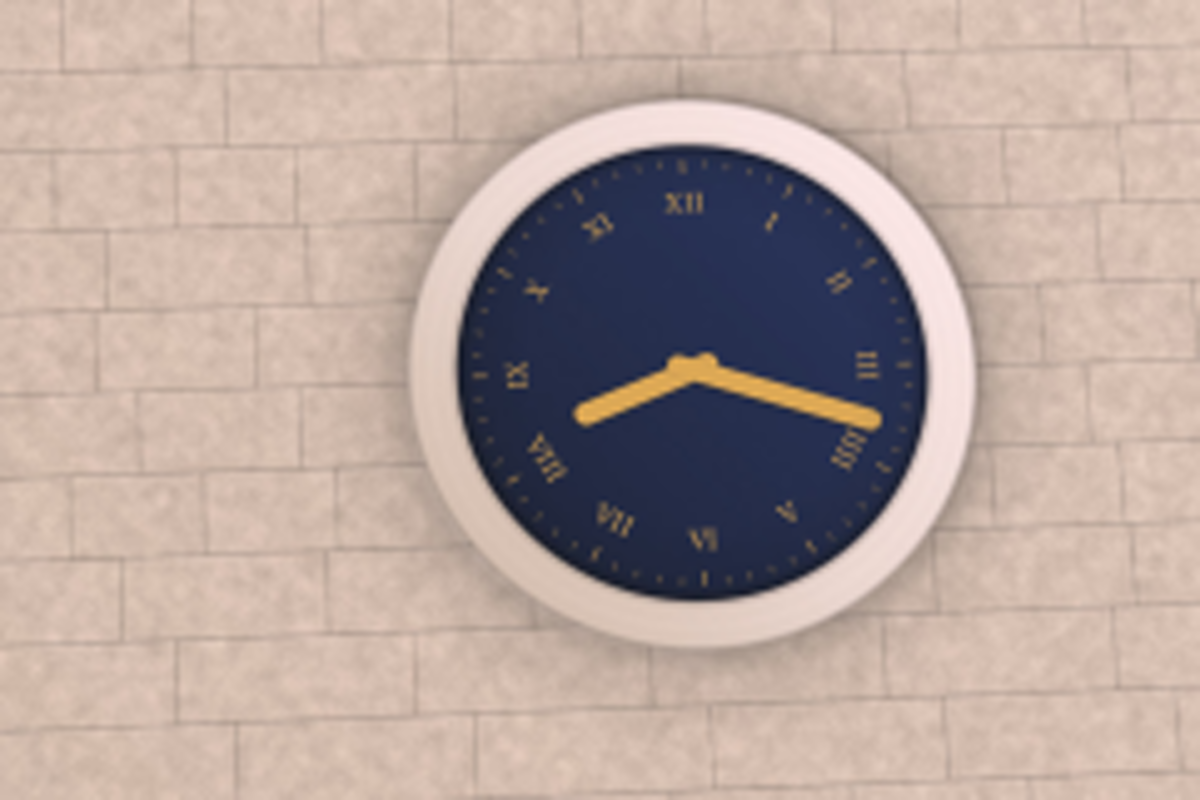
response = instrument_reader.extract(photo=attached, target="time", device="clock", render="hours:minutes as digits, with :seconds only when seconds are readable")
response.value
8:18
